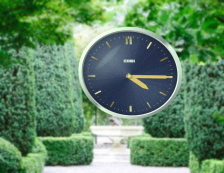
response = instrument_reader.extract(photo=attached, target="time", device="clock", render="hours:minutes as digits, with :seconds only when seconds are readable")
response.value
4:15
